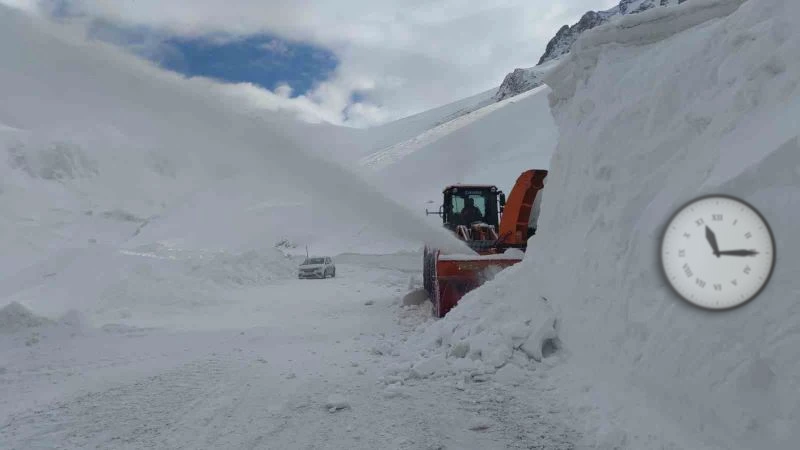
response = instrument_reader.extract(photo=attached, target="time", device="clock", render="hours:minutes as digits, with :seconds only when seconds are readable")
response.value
11:15
